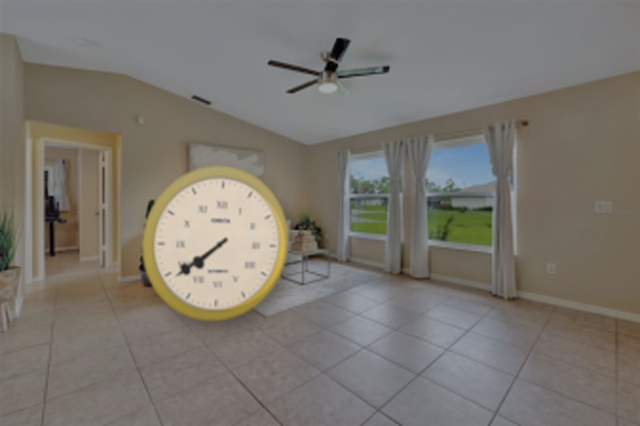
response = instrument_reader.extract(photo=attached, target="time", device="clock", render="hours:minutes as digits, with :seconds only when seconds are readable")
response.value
7:39
